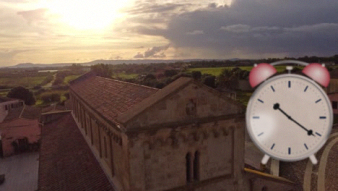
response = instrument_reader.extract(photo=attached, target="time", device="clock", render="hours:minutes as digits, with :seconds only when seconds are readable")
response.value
10:21
